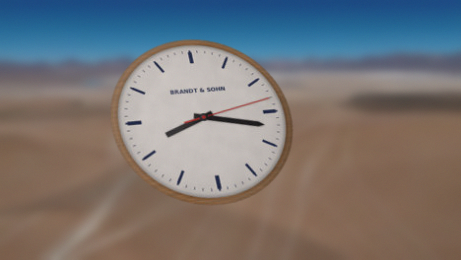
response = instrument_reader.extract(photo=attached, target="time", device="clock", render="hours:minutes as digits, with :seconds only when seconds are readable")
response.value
8:17:13
